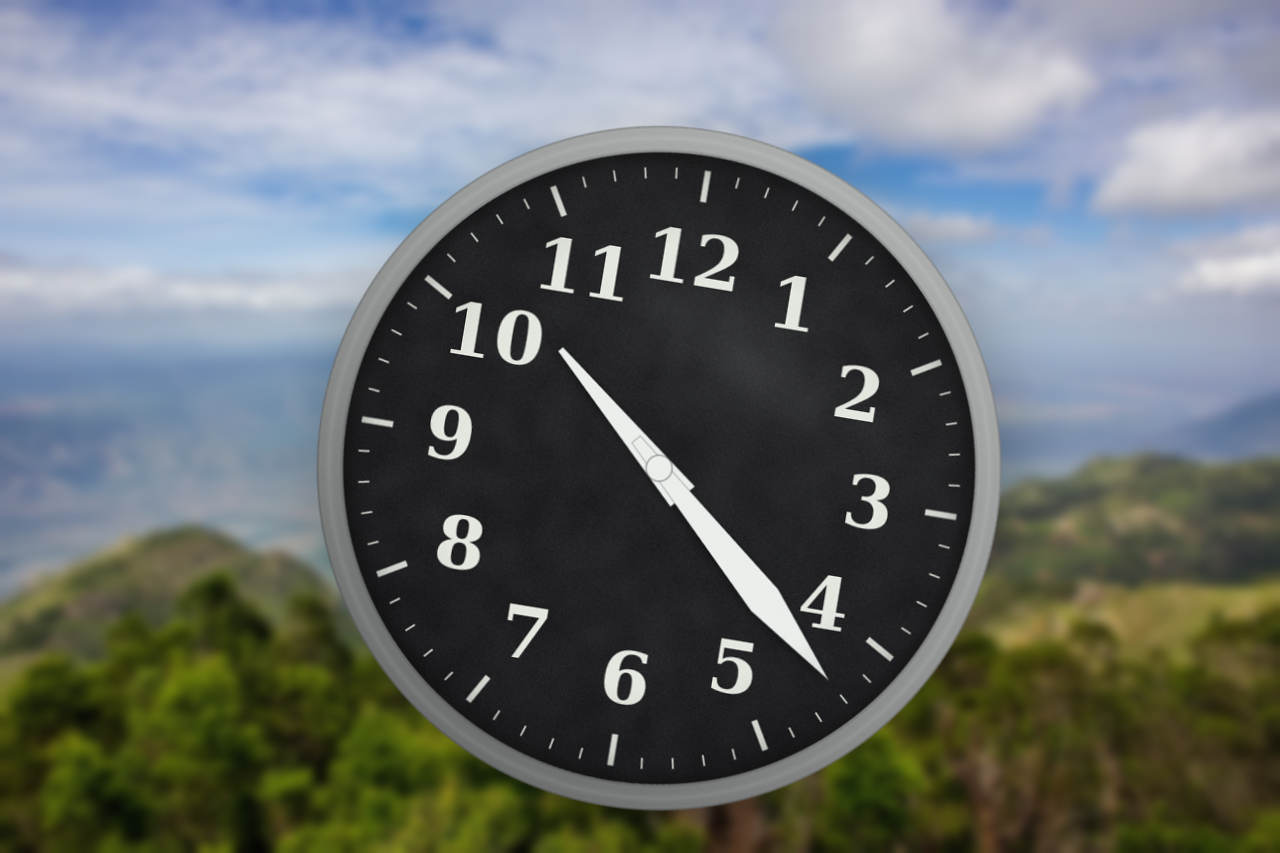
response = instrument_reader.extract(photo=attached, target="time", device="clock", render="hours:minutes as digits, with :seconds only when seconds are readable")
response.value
10:22
